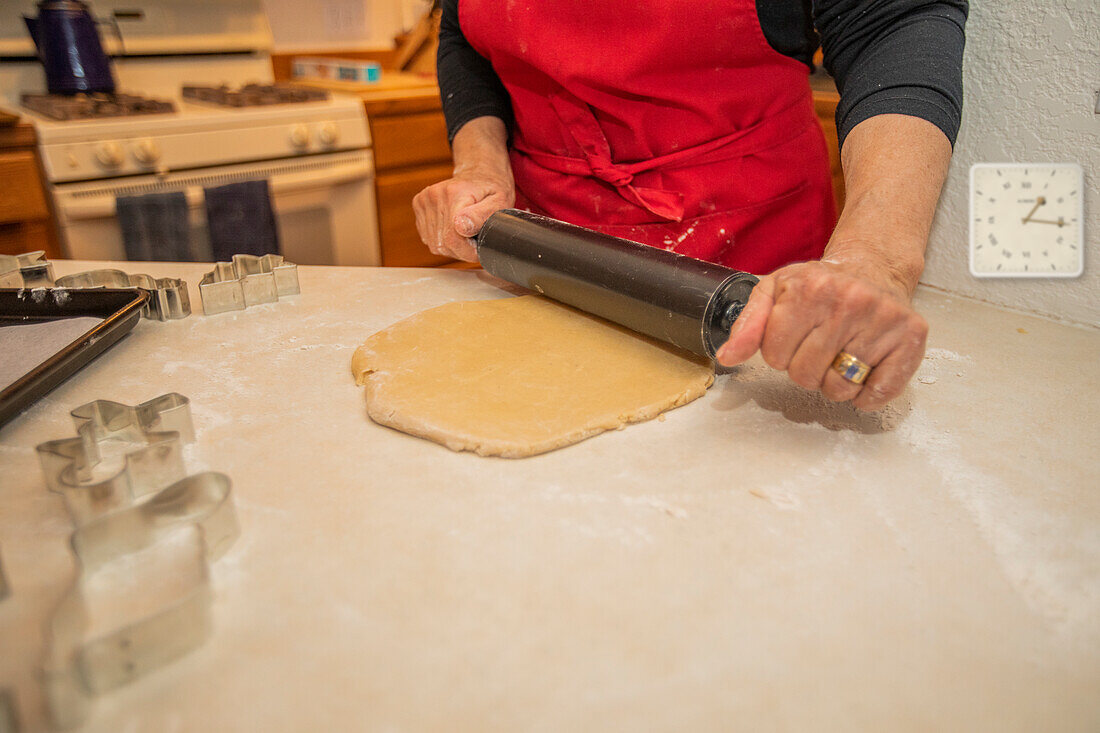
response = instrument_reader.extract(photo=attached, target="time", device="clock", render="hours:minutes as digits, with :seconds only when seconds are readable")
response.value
1:16
